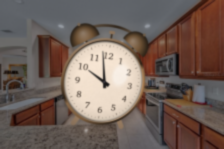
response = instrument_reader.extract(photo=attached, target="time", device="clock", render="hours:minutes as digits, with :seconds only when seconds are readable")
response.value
9:58
